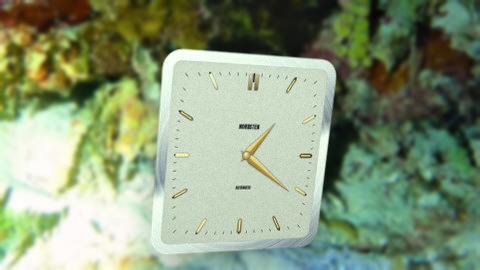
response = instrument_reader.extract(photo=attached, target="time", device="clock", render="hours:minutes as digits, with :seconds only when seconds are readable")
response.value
1:21
